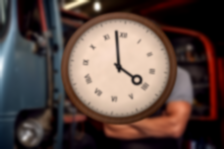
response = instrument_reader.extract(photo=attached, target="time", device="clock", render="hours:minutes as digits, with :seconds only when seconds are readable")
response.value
3:58
